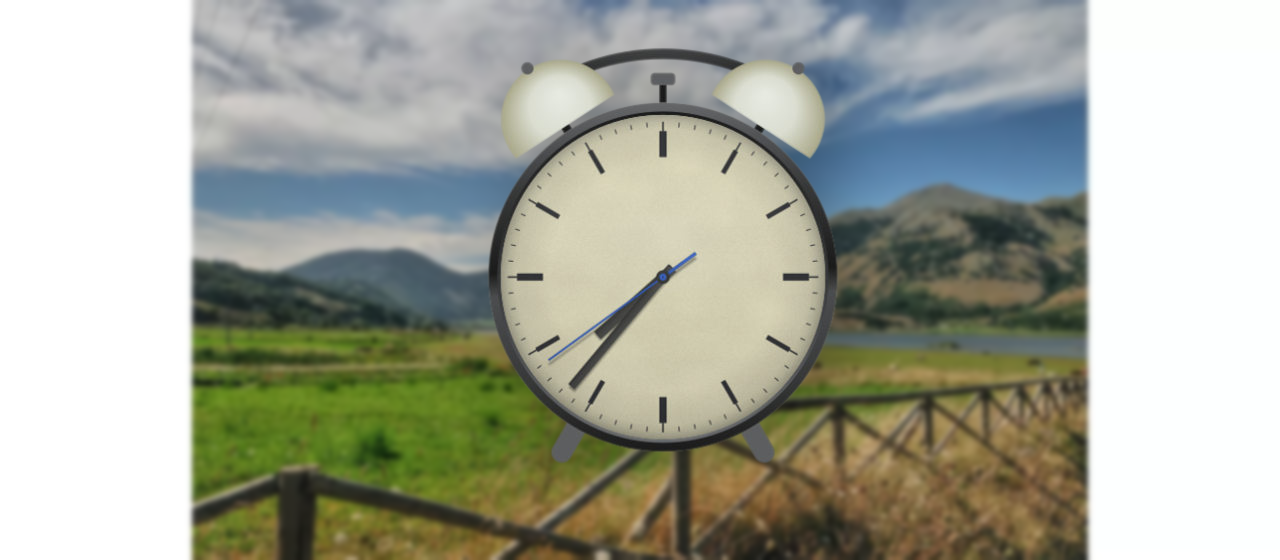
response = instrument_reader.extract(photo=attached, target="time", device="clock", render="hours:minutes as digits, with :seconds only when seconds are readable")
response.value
7:36:39
